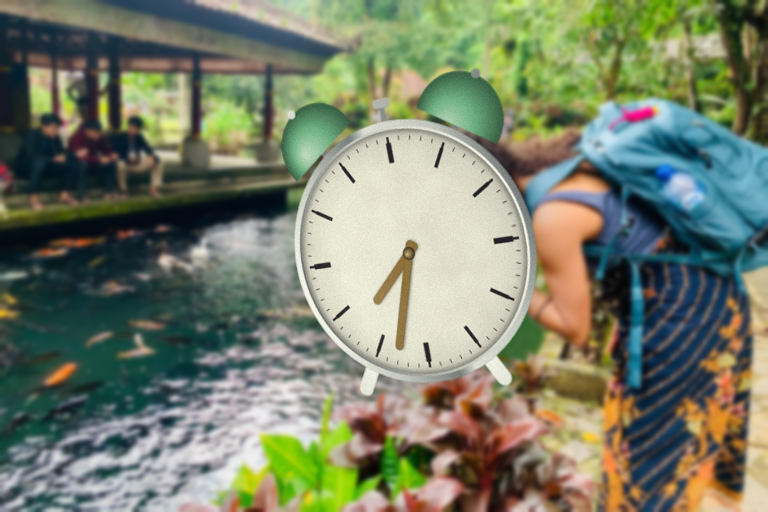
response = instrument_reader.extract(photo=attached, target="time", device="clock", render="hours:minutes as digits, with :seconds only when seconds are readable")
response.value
7:33
